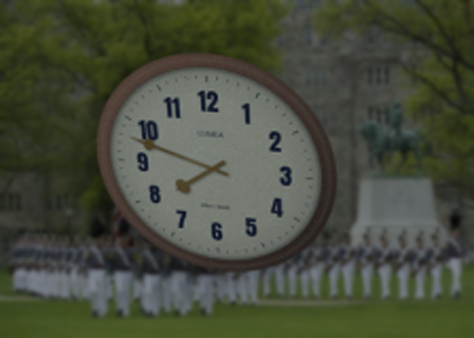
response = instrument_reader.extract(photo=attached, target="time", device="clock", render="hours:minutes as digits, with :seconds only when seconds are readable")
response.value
7:48
